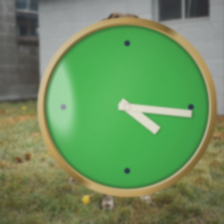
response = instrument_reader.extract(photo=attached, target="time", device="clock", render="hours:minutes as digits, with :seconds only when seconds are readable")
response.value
4:16
